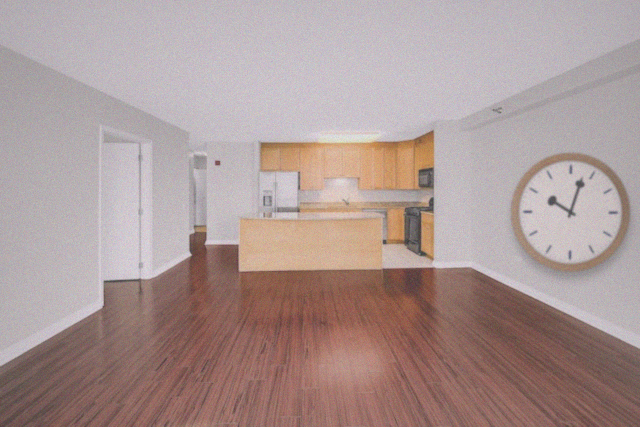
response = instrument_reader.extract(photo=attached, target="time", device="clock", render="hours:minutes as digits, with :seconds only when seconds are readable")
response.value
10:03
